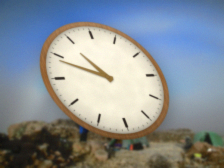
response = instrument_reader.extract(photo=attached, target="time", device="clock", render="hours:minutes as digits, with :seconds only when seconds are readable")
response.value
10:49
